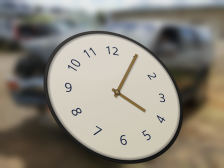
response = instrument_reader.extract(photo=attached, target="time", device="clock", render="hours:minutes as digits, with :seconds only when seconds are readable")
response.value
4:05
